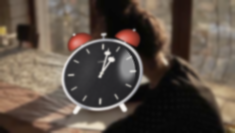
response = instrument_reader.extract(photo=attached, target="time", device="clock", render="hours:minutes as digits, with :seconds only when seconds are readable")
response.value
1:02
